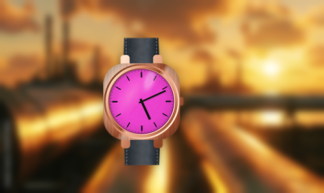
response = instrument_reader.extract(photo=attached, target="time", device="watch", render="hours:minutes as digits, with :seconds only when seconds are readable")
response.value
5:11
